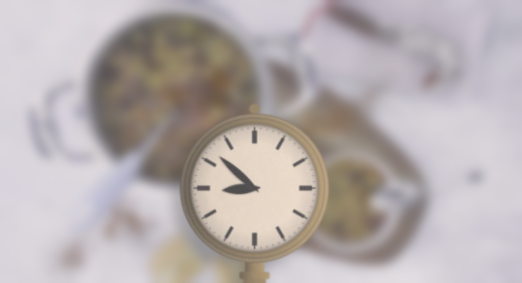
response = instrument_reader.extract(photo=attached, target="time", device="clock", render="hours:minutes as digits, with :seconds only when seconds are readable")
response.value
8:52
